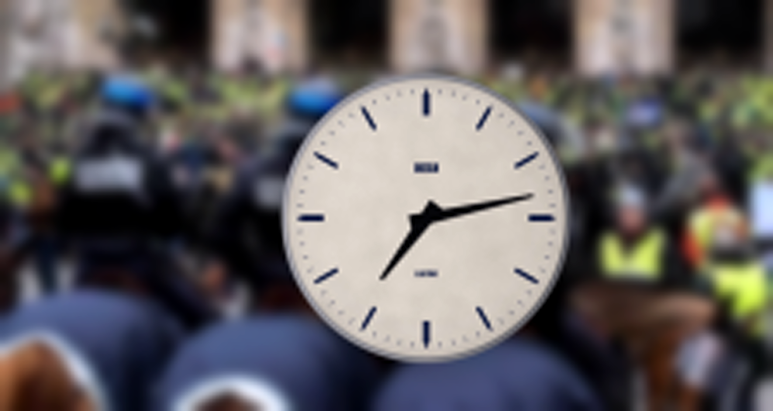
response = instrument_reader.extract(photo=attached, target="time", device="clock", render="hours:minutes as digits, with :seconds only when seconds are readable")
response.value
7:13
